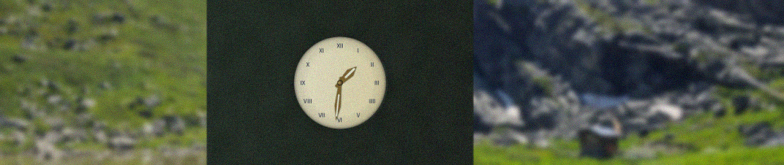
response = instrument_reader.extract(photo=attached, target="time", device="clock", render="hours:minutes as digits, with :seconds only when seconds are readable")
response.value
1:31
